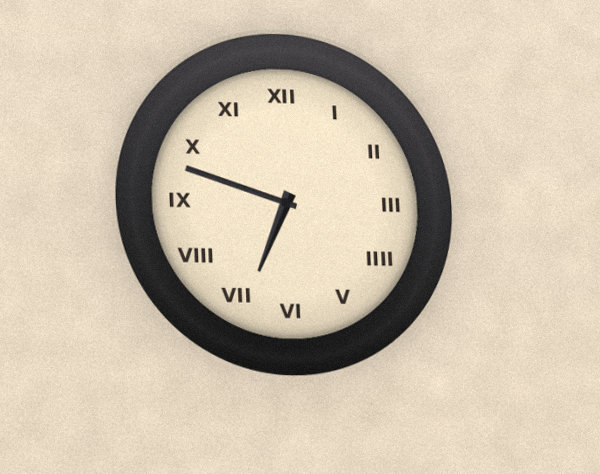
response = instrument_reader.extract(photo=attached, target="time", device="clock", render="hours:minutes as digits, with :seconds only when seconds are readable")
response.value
6:48
